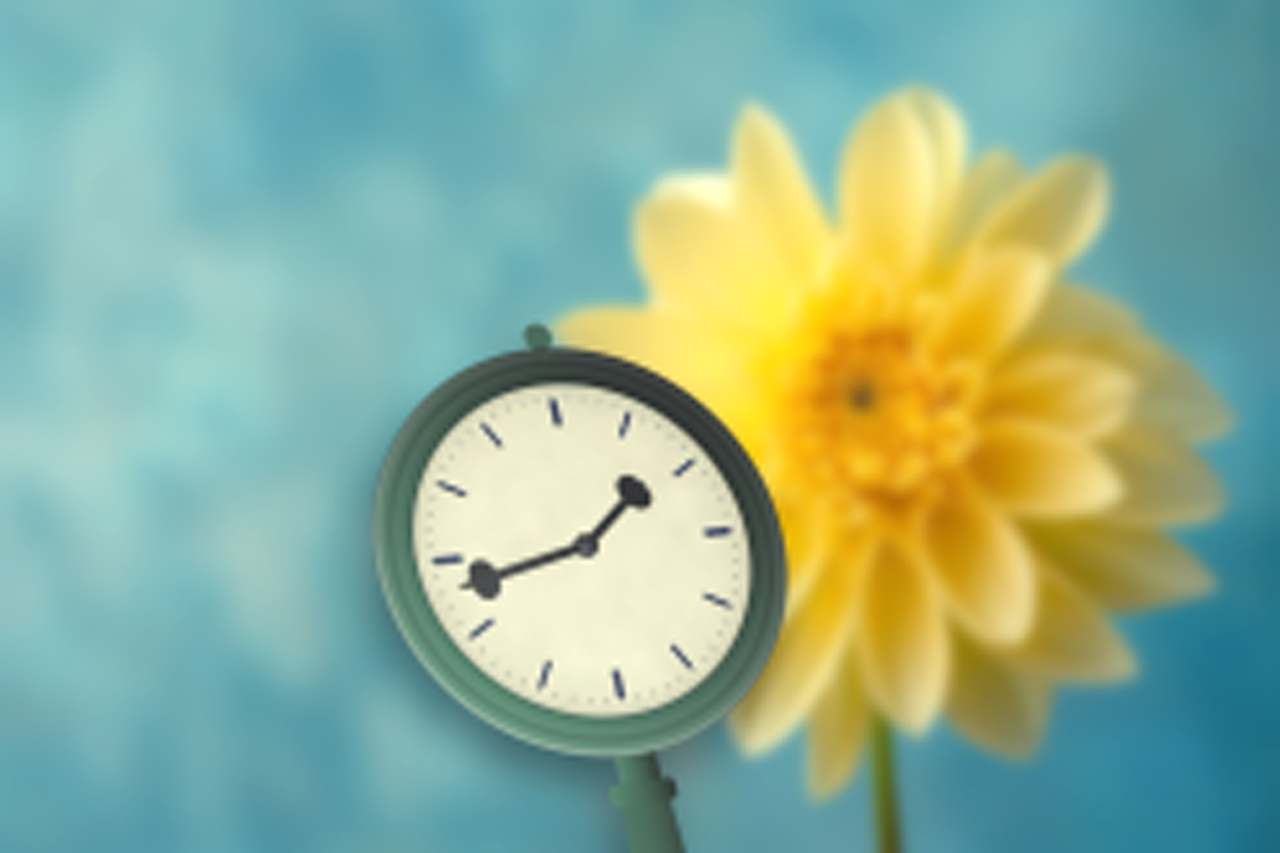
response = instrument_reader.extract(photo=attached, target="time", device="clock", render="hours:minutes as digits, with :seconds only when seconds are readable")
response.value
1:43
